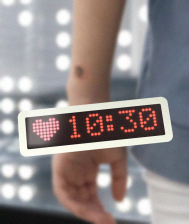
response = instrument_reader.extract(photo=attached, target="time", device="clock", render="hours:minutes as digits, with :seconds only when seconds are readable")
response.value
10:30
